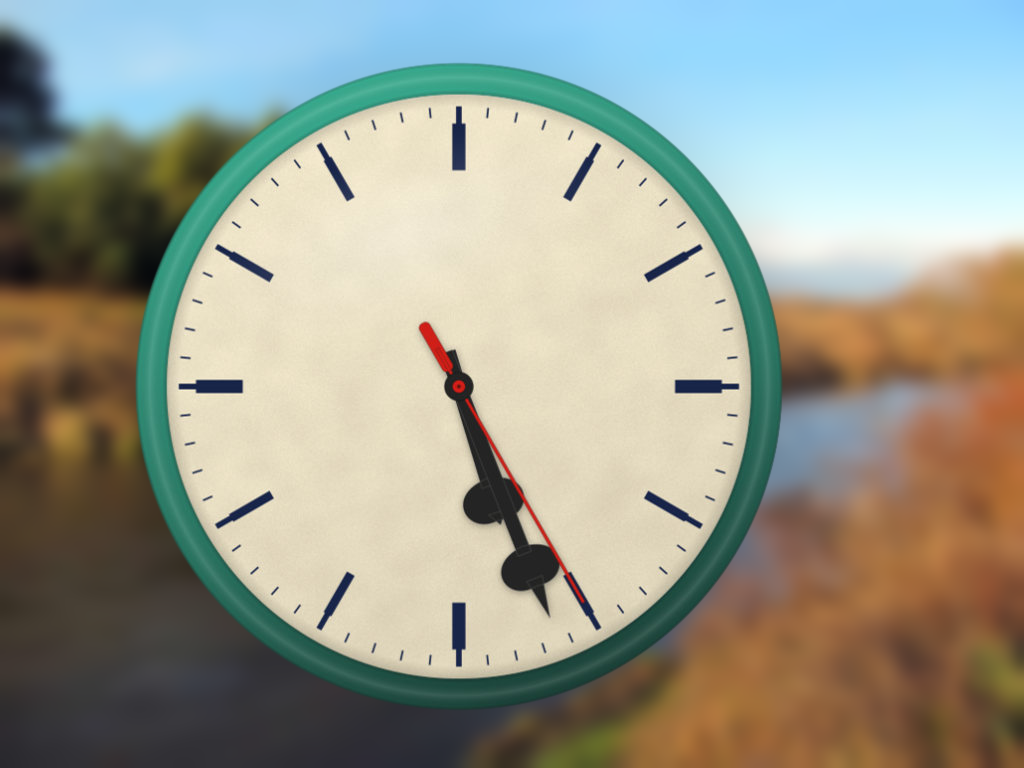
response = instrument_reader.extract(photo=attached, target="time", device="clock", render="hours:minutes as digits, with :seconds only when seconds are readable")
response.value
5:26:25
